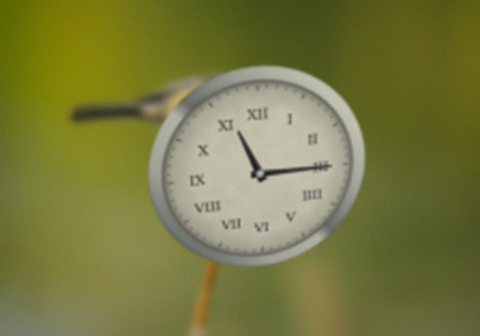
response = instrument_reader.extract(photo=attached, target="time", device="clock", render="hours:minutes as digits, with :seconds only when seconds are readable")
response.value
11:15
